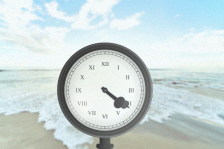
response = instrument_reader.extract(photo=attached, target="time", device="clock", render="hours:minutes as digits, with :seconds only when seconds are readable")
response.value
4:21
